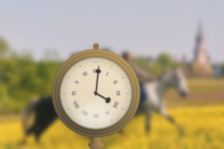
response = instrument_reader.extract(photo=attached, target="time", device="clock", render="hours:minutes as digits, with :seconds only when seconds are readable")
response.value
4:01
